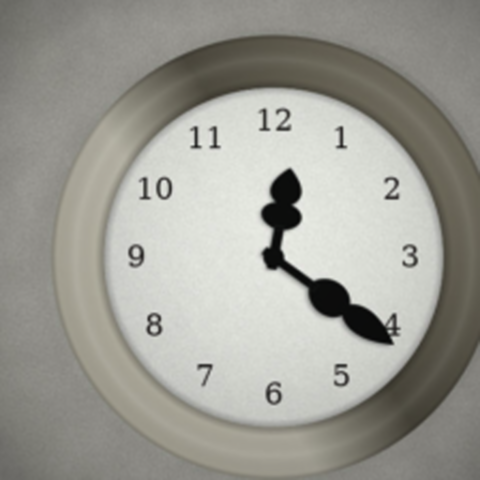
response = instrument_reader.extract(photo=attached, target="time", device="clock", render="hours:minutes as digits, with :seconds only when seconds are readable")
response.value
12:21
